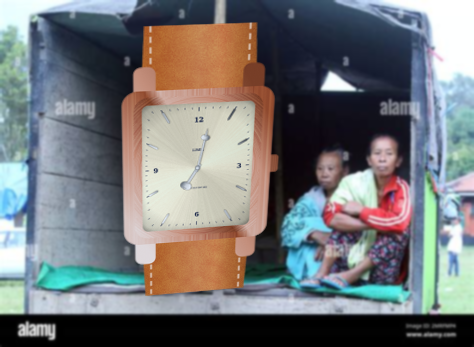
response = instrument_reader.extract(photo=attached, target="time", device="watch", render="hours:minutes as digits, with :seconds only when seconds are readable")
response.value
7:02
